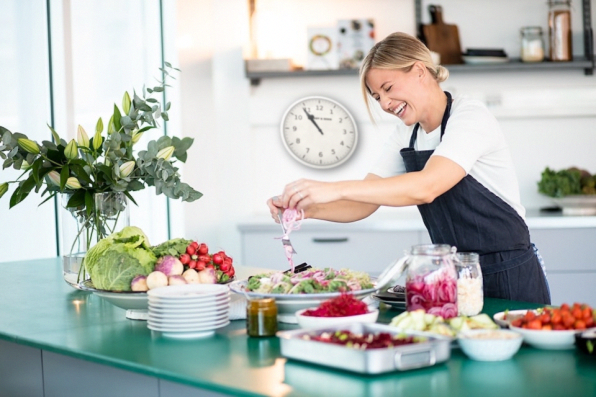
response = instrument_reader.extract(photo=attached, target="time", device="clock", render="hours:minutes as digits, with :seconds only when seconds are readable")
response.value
10:54
